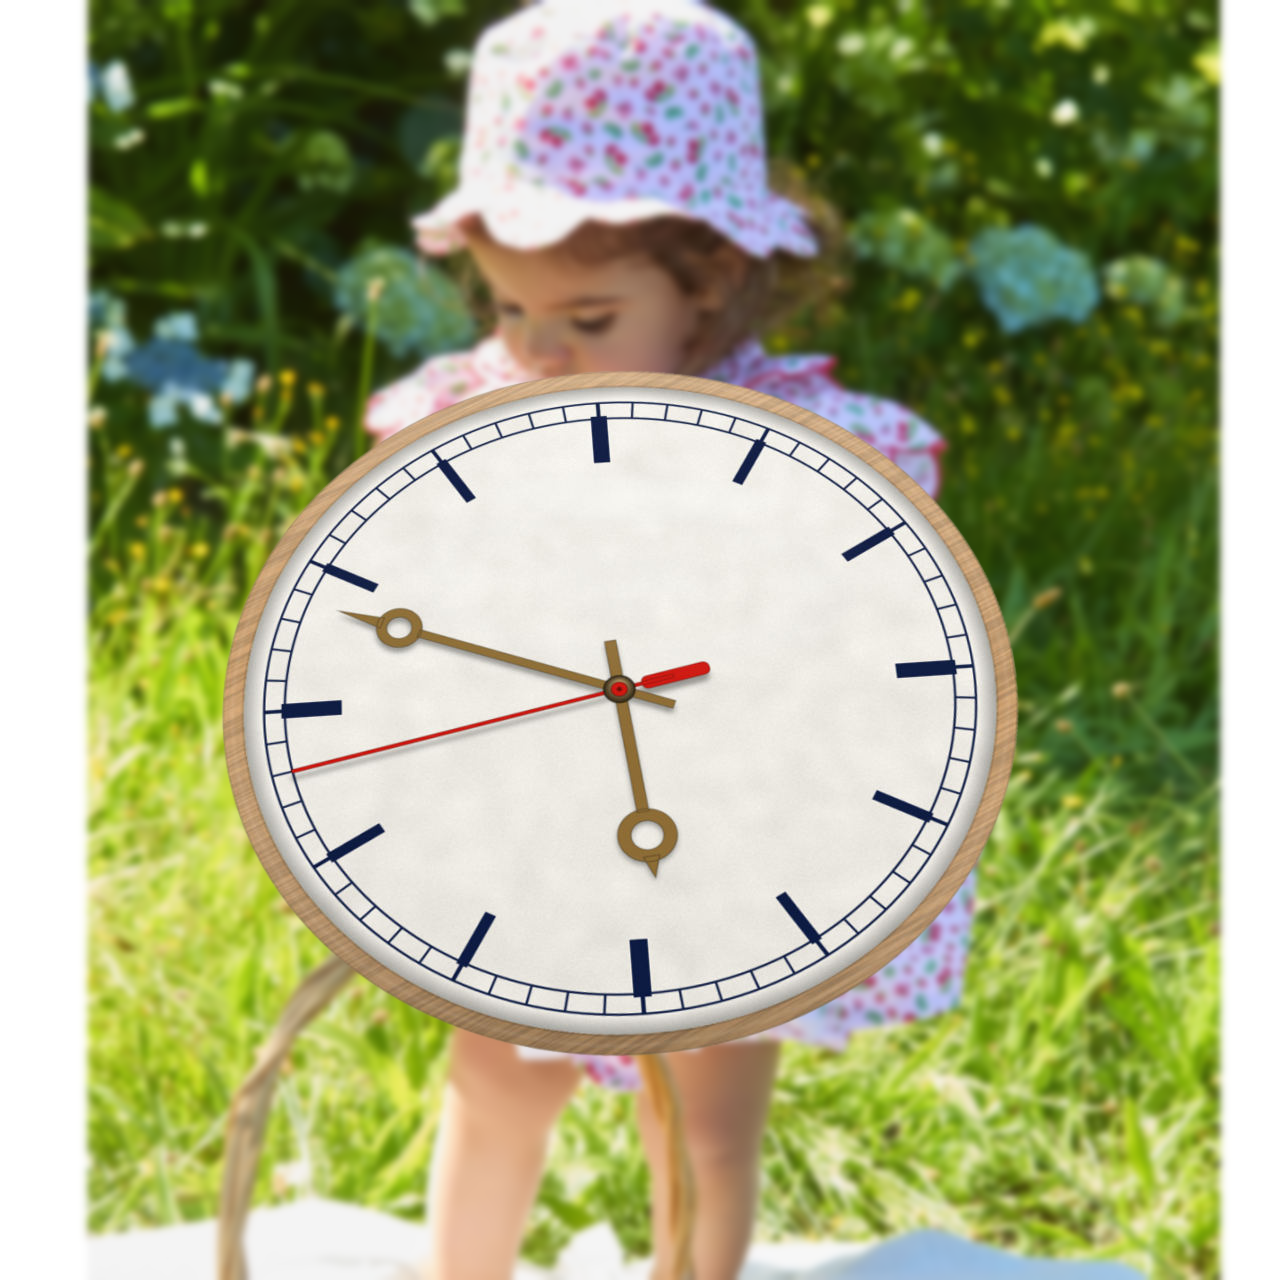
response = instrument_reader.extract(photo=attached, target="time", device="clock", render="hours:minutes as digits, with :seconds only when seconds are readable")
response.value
5:48:43
